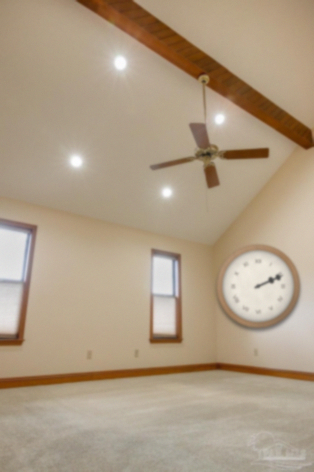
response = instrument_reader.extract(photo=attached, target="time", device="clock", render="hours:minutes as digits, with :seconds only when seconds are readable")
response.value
2:11
